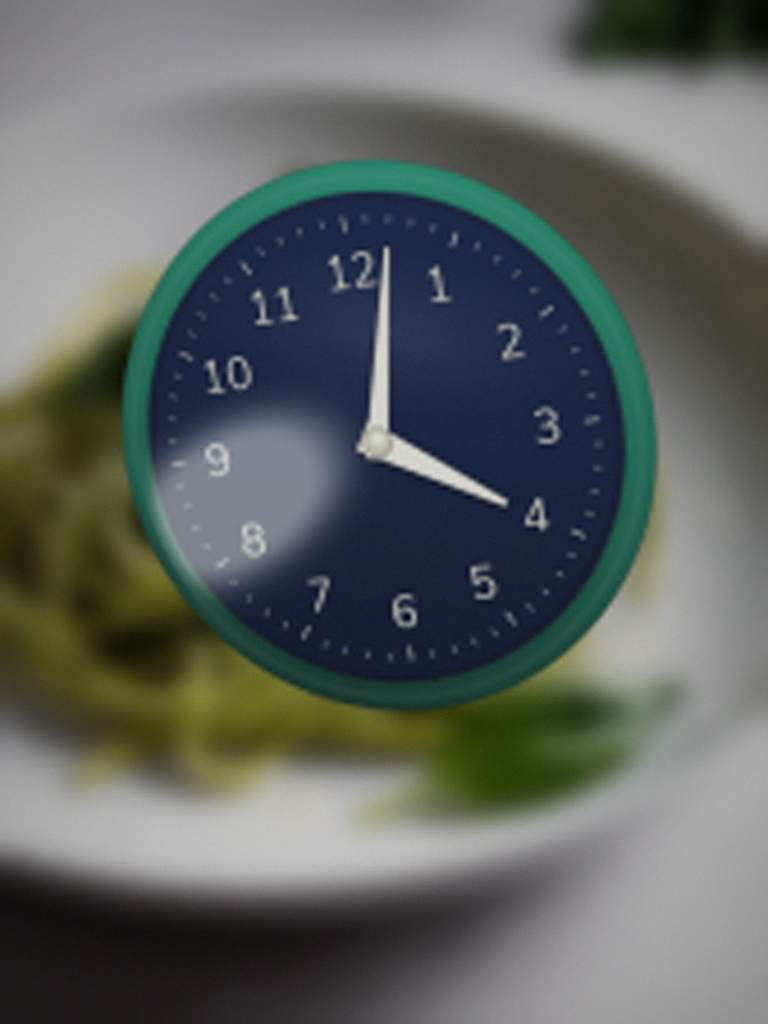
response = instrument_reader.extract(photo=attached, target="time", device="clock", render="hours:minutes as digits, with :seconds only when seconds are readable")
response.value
4:02
